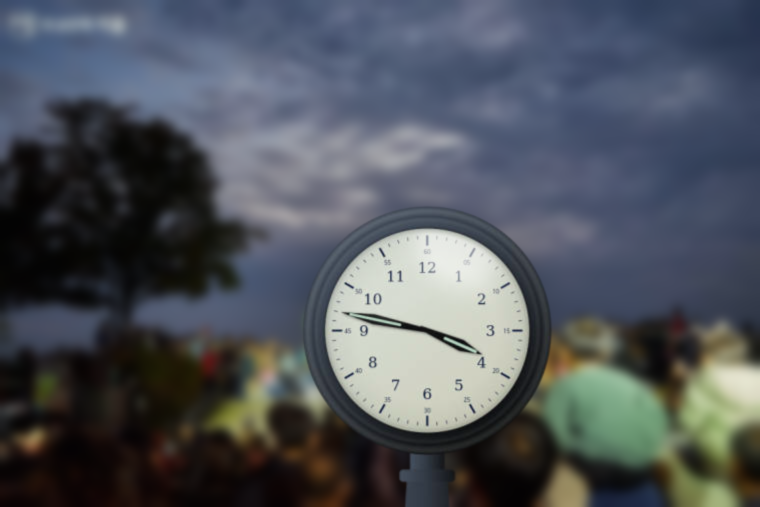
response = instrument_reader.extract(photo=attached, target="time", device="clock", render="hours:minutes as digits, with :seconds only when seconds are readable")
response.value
3:47
